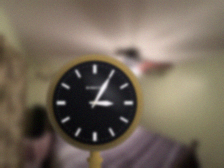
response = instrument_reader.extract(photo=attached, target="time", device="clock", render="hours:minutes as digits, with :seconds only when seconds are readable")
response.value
3:05
